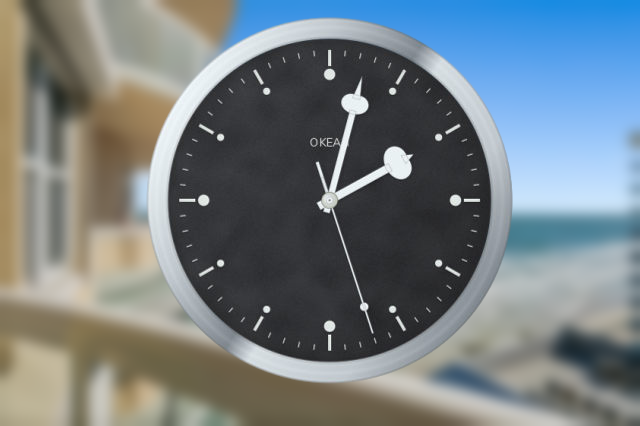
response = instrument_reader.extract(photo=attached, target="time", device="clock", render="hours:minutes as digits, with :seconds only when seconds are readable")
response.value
2:02:27
